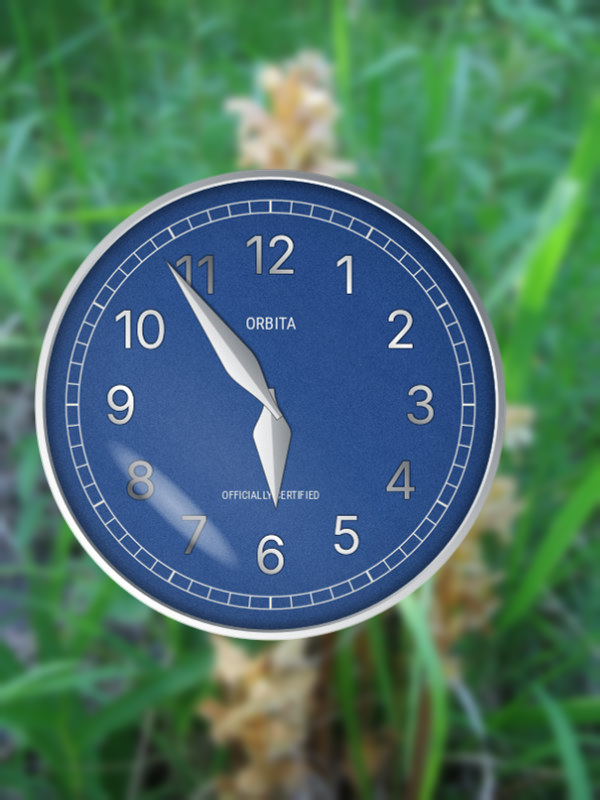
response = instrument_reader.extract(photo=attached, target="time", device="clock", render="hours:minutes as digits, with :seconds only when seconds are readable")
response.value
5:54
